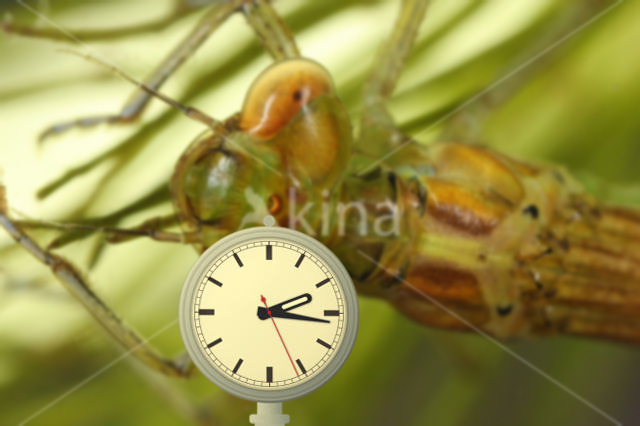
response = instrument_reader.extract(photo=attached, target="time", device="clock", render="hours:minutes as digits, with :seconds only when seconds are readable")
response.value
2:16:26
